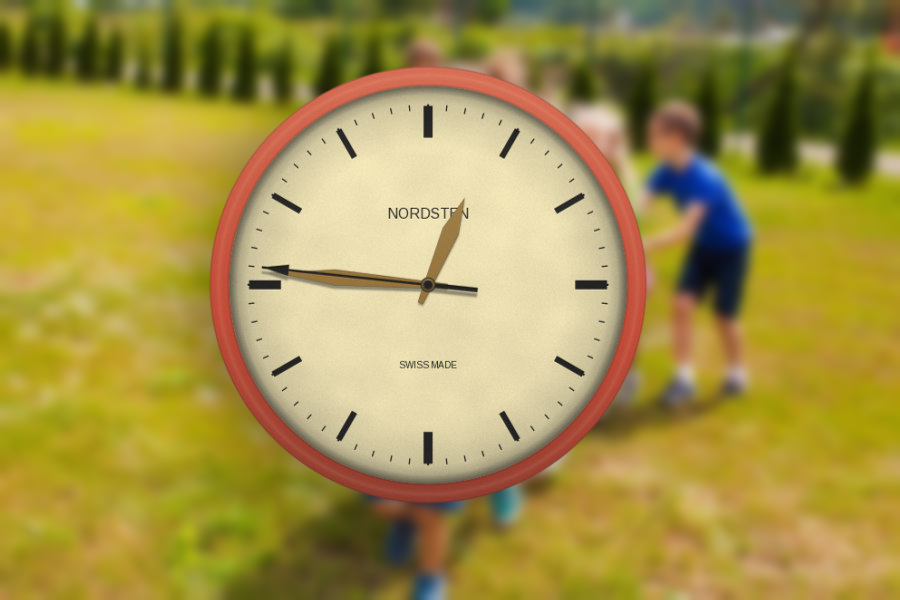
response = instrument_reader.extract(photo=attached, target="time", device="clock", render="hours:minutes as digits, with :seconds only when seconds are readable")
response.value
12:45:46
